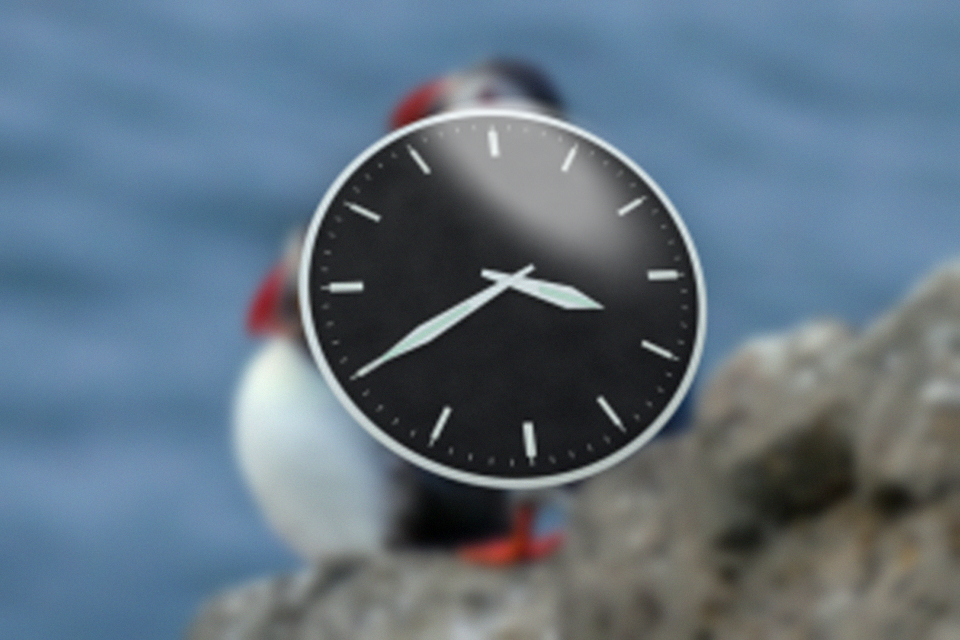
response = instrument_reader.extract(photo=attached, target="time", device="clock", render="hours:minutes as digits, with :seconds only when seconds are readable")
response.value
3:40
